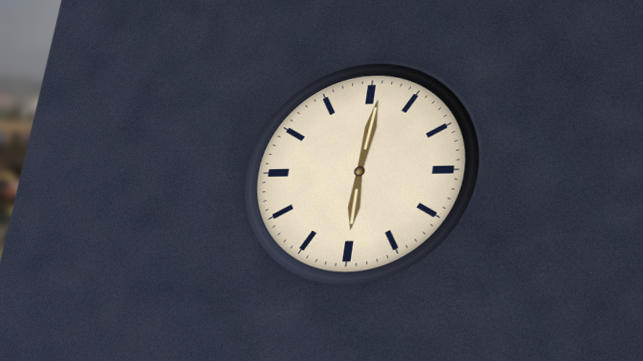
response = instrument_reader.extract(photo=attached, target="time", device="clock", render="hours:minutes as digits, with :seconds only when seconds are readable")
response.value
6:01
